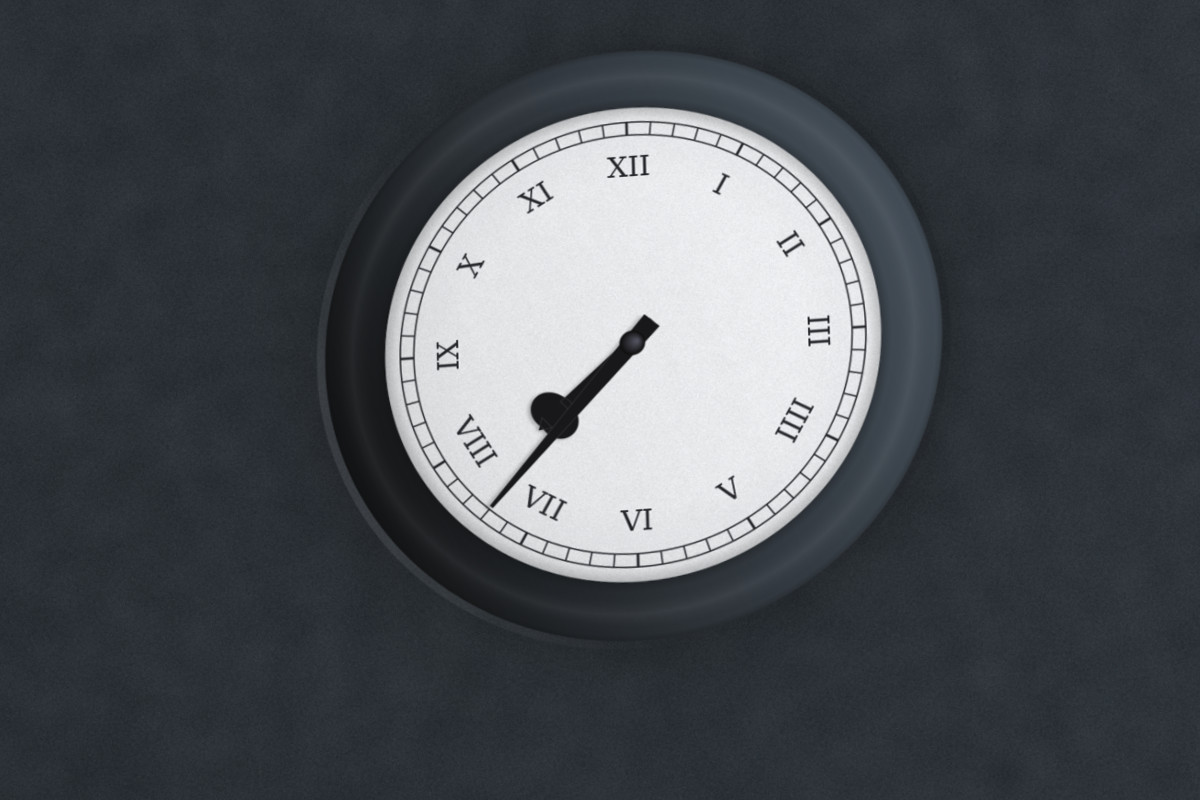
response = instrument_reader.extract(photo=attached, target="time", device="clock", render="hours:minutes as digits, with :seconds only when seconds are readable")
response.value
7:37
